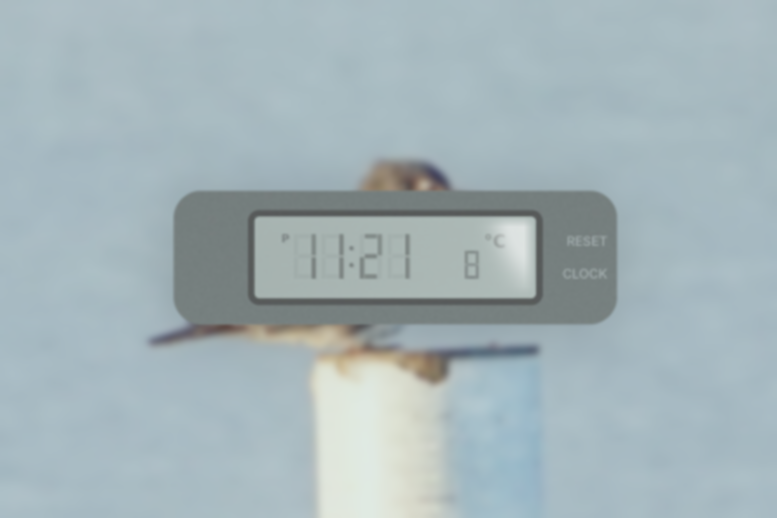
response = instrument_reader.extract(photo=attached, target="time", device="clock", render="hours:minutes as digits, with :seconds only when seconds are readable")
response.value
11:21
